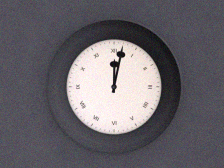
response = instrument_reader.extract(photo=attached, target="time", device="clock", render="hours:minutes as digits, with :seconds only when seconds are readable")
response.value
12:02
